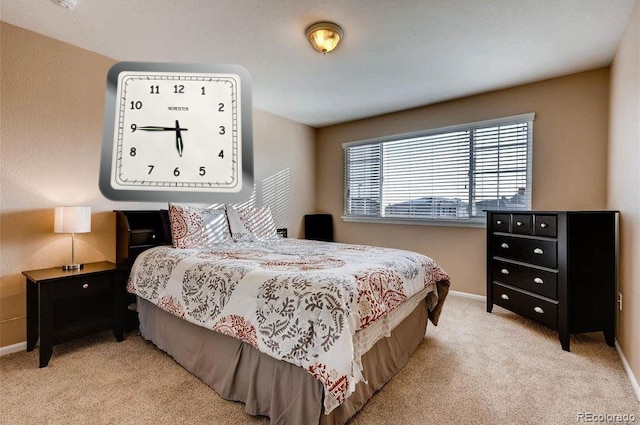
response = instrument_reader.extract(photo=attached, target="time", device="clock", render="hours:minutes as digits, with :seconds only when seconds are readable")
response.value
5:45
